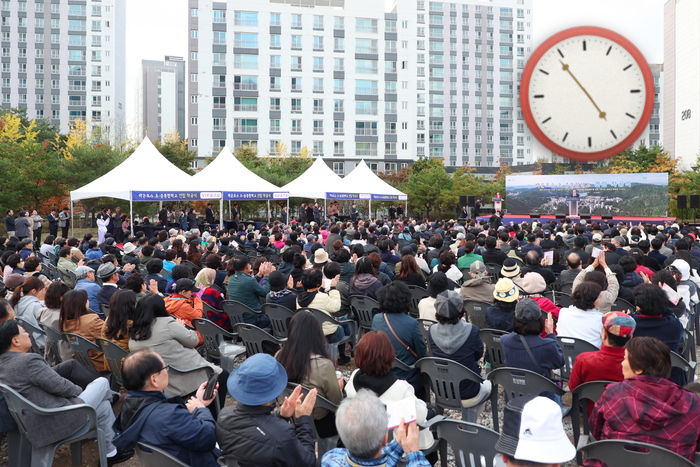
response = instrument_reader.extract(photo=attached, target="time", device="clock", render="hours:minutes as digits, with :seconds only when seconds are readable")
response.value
4:54
